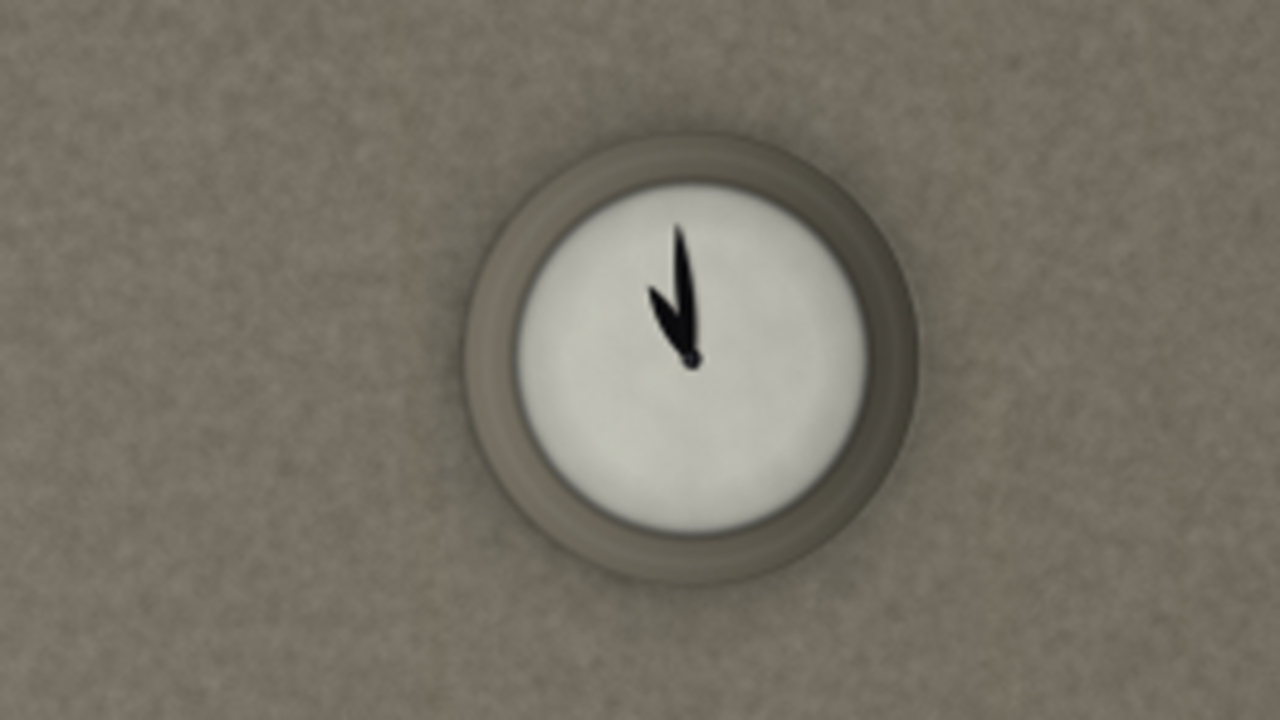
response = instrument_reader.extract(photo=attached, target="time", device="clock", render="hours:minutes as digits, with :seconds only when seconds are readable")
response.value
10:59
